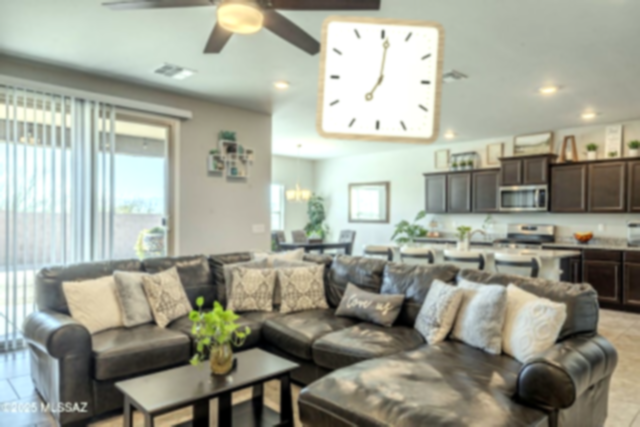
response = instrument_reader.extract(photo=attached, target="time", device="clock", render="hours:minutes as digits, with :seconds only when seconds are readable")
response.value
7:01
